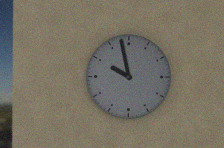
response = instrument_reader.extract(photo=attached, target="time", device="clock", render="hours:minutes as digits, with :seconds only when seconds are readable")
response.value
9:58
